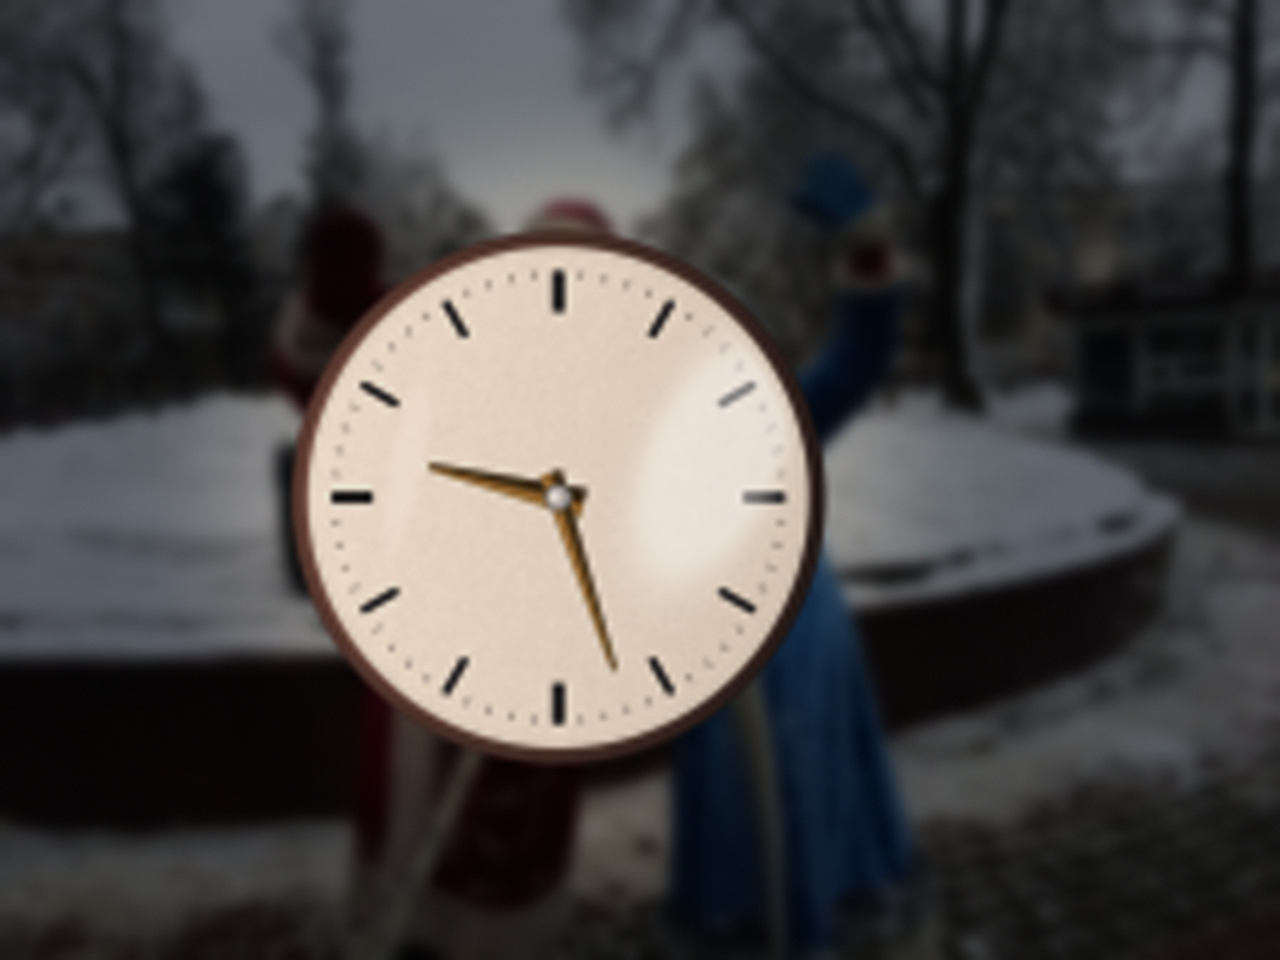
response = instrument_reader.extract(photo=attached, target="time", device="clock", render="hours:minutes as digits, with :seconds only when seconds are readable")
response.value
9:27
